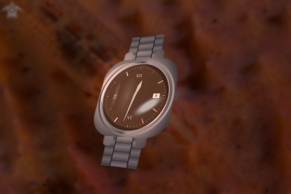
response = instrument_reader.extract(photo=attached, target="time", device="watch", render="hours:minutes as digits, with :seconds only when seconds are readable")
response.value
12:32
